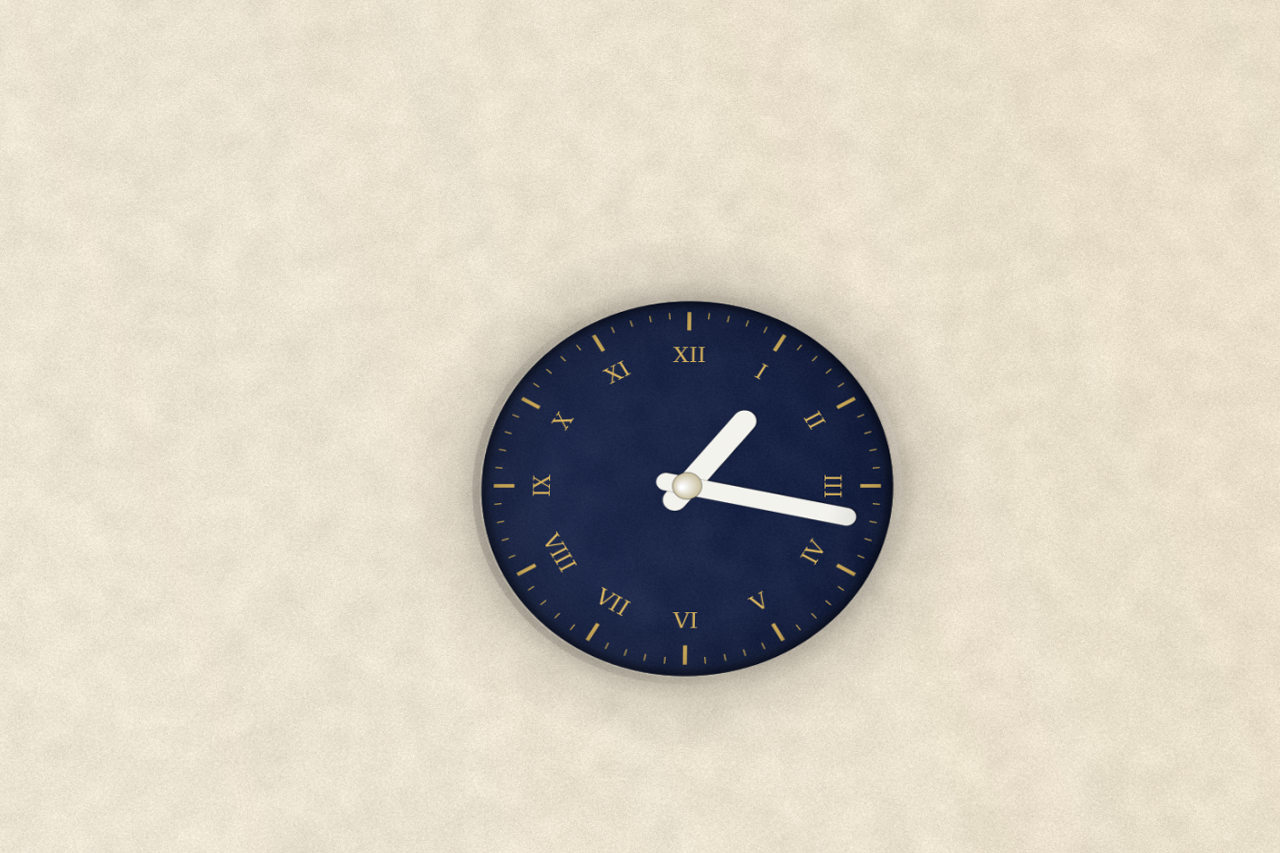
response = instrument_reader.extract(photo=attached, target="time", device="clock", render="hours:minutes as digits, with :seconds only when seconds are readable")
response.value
1:17
